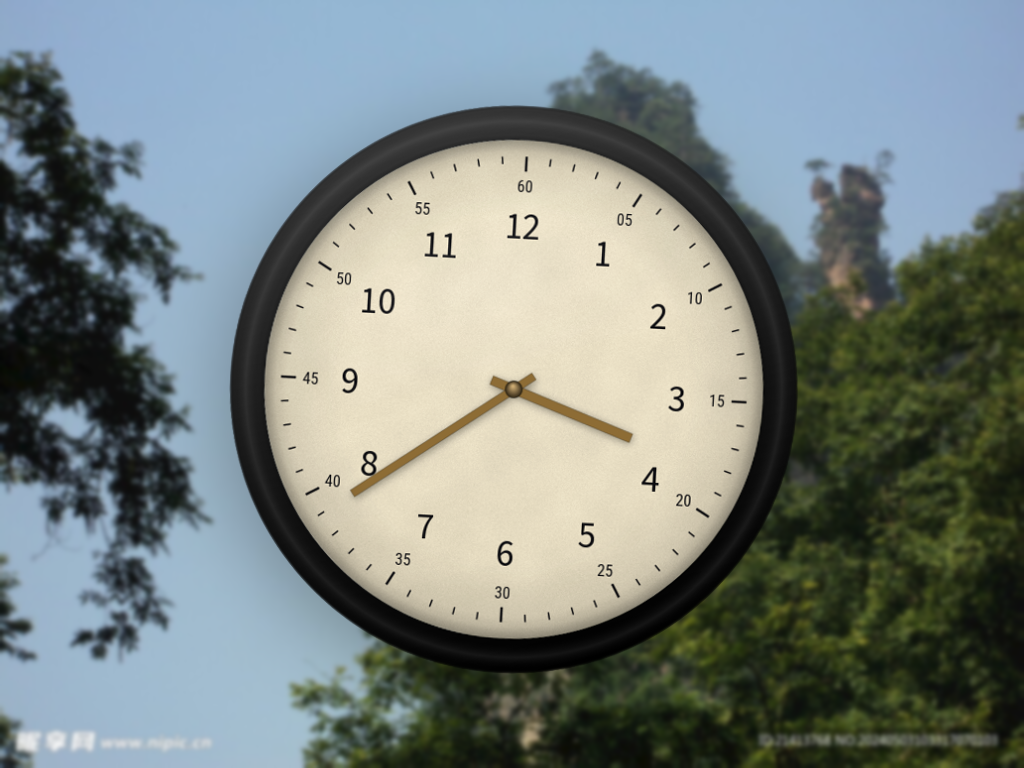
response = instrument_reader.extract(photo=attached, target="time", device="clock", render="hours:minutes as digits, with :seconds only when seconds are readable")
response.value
3:39
